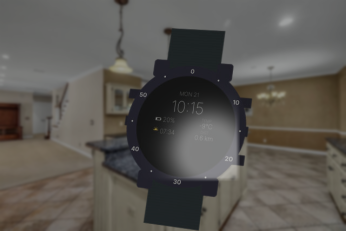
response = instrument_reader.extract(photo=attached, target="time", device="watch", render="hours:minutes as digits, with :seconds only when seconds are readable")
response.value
10:15
